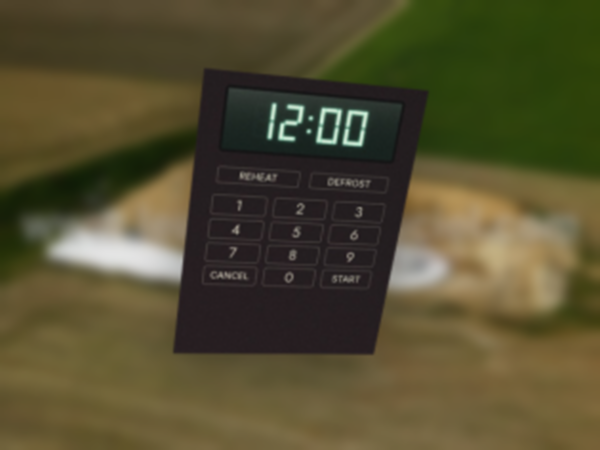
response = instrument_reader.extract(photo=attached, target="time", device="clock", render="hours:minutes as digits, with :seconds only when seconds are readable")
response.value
12:00
